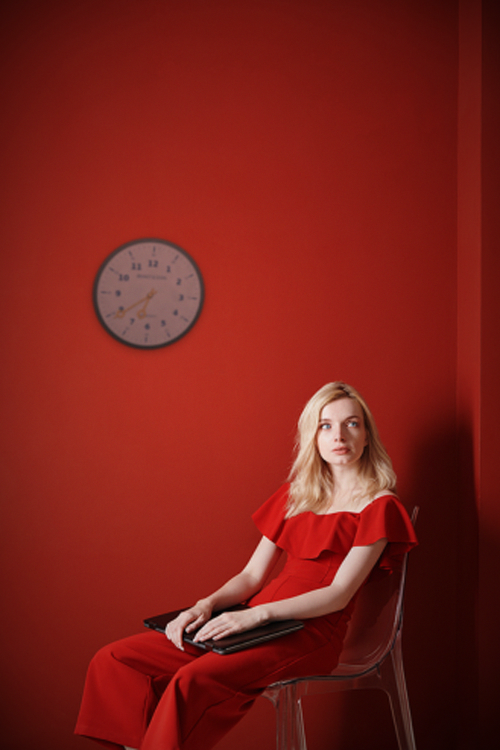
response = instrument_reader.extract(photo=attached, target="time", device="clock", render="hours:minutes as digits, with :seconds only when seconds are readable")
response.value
6:39
